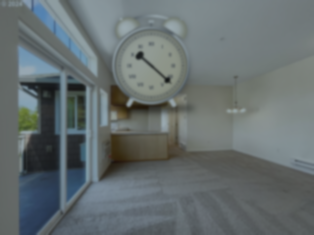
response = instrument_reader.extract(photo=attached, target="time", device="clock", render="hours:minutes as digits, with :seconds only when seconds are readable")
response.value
10:22
